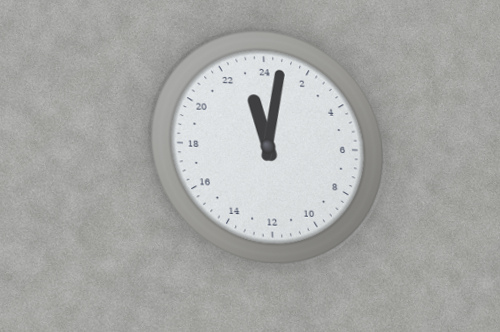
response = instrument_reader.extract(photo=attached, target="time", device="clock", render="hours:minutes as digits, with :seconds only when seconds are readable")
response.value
23:02
